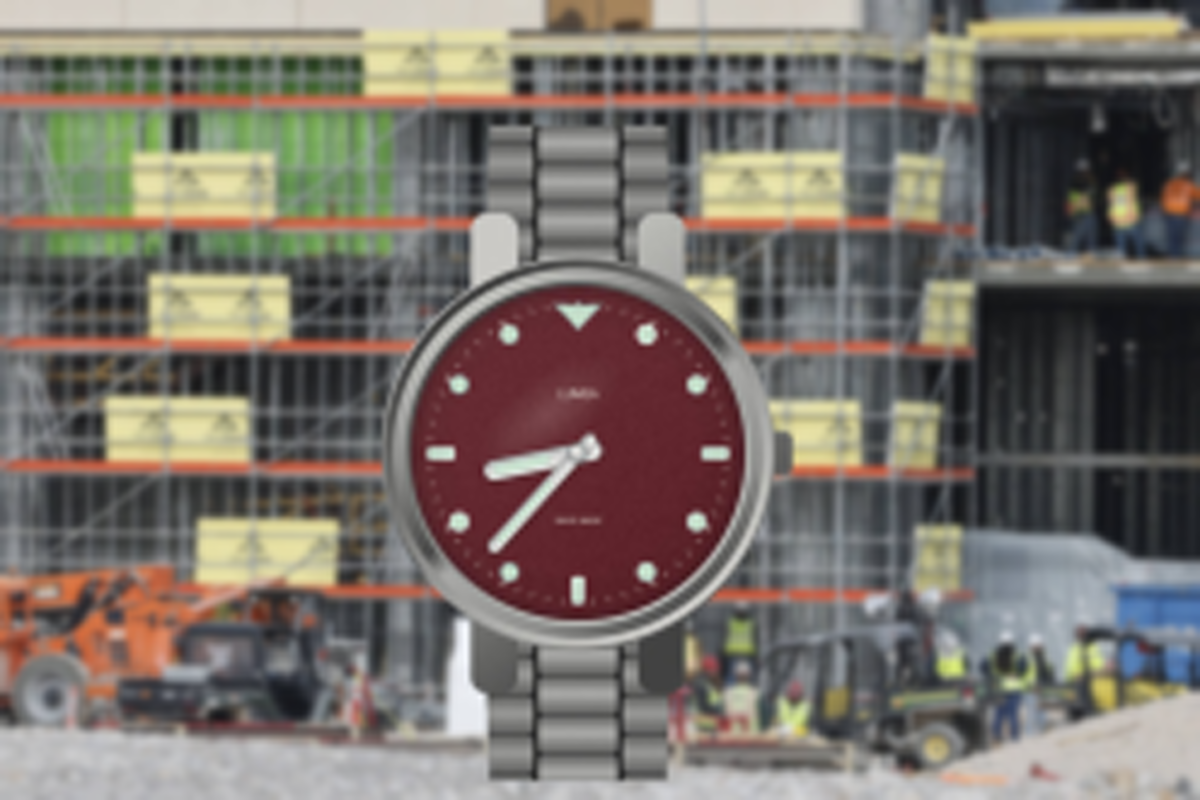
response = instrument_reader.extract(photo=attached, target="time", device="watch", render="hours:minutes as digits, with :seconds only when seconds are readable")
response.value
8:37
